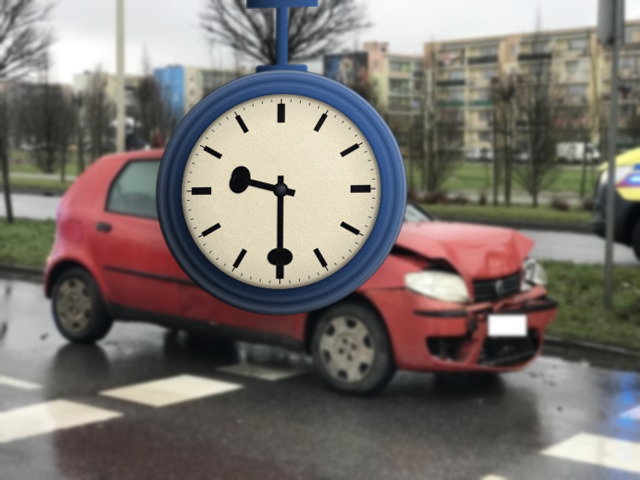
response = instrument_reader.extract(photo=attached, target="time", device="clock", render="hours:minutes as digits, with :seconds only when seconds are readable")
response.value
9:30
